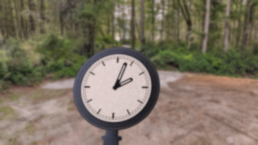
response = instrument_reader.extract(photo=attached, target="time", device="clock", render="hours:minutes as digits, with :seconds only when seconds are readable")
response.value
2:03
